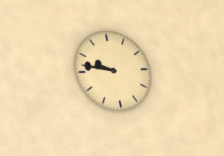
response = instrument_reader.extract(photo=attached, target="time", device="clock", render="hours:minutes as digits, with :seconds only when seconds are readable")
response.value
9:47
